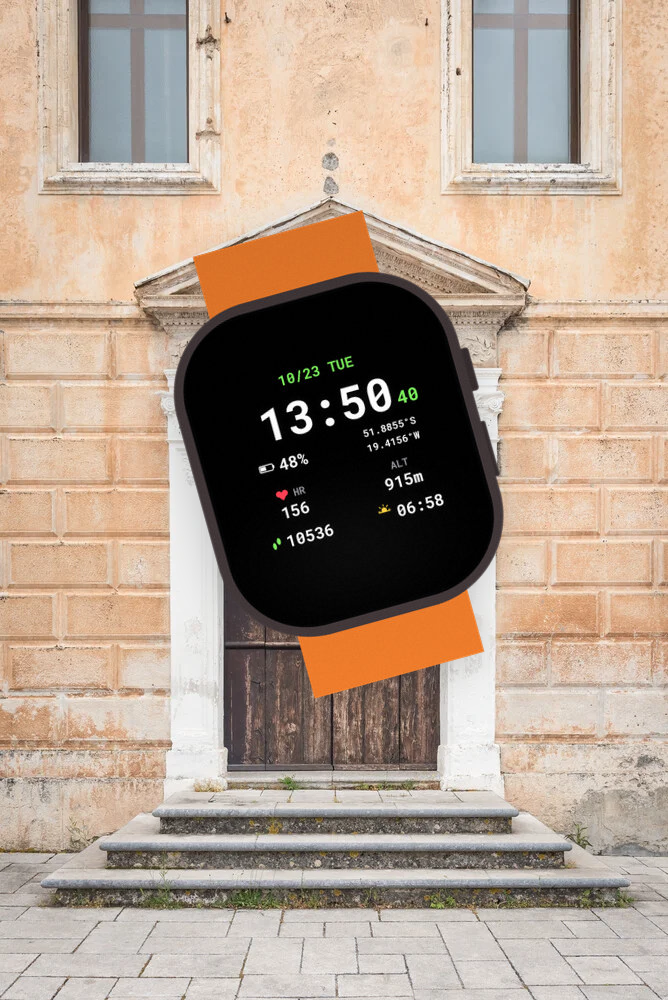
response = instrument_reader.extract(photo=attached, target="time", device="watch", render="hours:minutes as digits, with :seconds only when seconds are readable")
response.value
13:50:40
